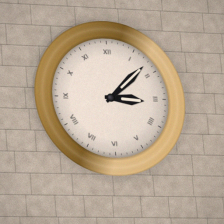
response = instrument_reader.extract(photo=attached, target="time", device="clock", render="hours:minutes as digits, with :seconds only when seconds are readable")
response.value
3:08
